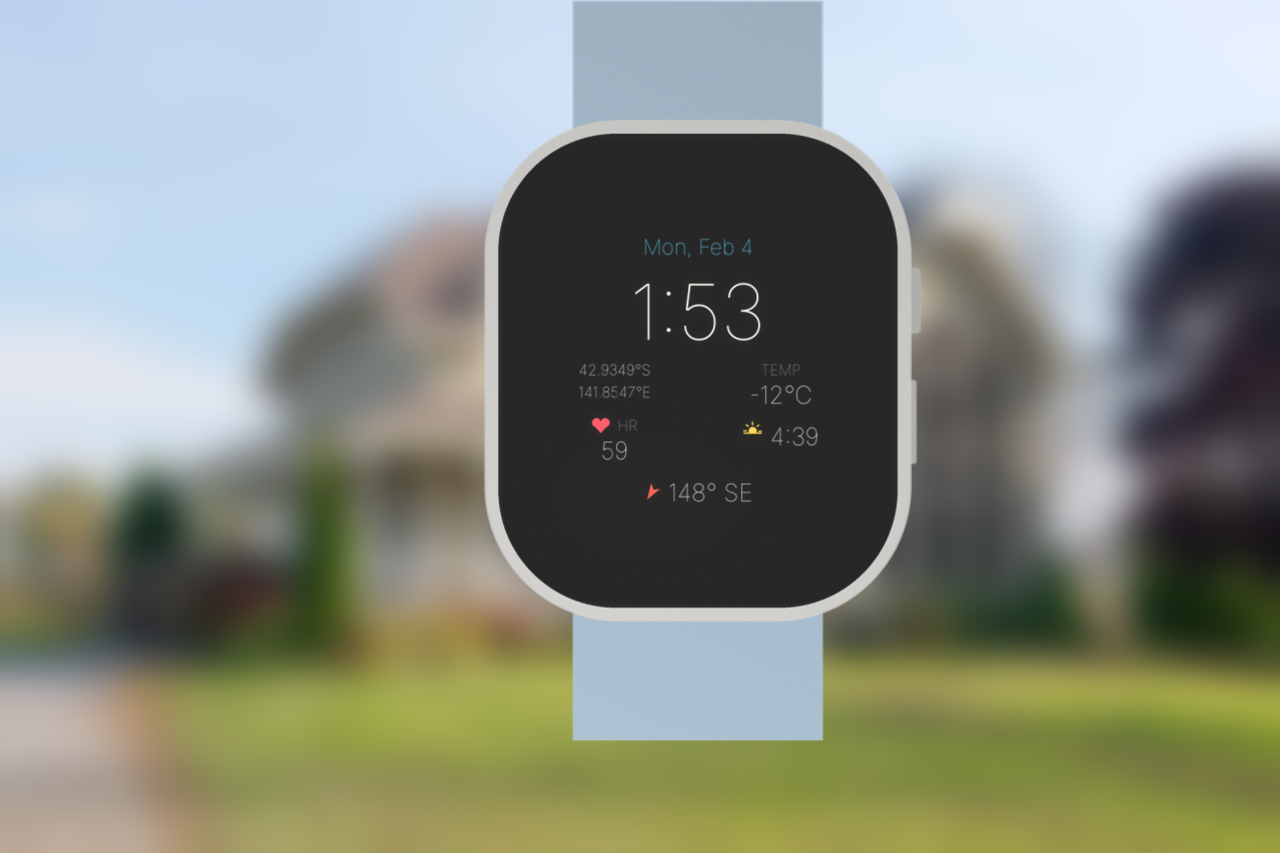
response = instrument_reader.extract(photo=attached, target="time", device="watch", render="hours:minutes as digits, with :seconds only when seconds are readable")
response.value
1:53
